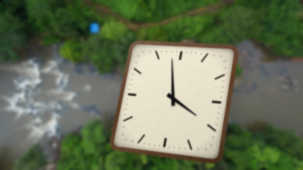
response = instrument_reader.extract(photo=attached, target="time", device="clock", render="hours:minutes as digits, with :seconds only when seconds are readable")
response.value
3:58
